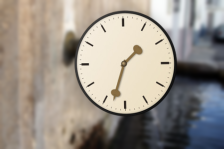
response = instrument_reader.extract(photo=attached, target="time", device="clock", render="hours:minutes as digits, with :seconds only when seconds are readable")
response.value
1:33
